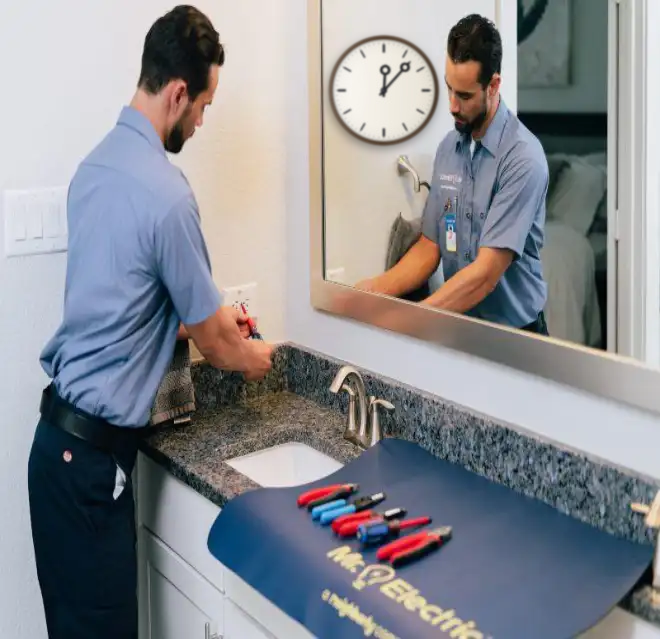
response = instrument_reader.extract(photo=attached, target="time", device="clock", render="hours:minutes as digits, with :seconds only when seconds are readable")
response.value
12:07
